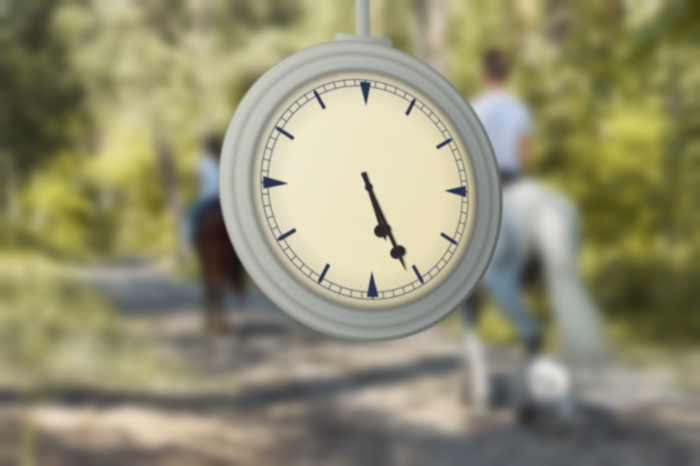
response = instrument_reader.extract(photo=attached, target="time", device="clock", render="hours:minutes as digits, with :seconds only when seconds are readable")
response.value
5:26
